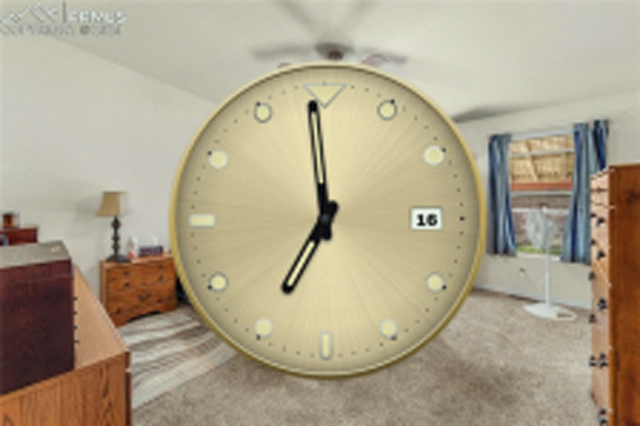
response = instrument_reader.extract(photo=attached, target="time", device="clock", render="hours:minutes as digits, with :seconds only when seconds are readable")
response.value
6:59
